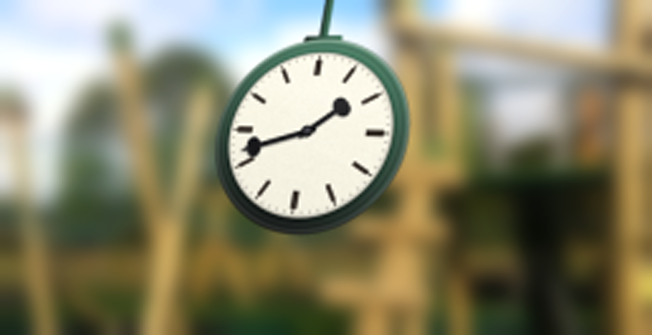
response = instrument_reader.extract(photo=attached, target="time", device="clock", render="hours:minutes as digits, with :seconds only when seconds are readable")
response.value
1:42
